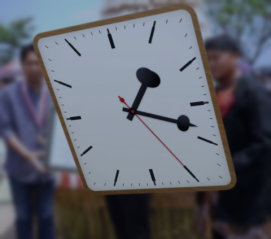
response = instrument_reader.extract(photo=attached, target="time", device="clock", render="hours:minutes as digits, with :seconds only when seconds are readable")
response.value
1:18:25
